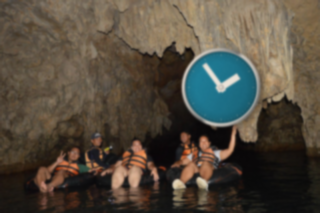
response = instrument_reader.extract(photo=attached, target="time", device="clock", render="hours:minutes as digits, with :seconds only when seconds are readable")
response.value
1:54
